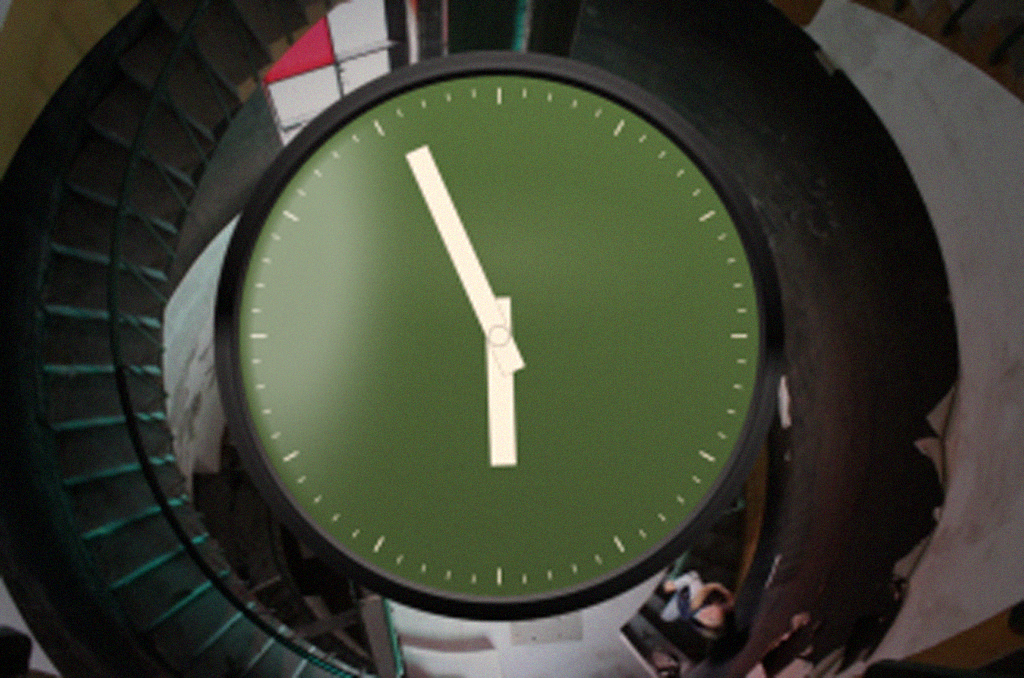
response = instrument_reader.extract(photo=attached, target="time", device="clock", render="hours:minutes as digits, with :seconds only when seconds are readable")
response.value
5:56
